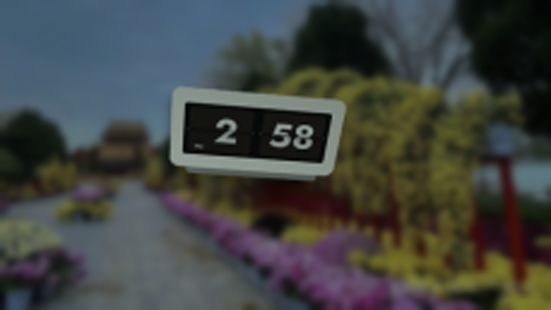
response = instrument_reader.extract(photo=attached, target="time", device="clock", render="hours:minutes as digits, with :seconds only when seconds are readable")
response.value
2:58
